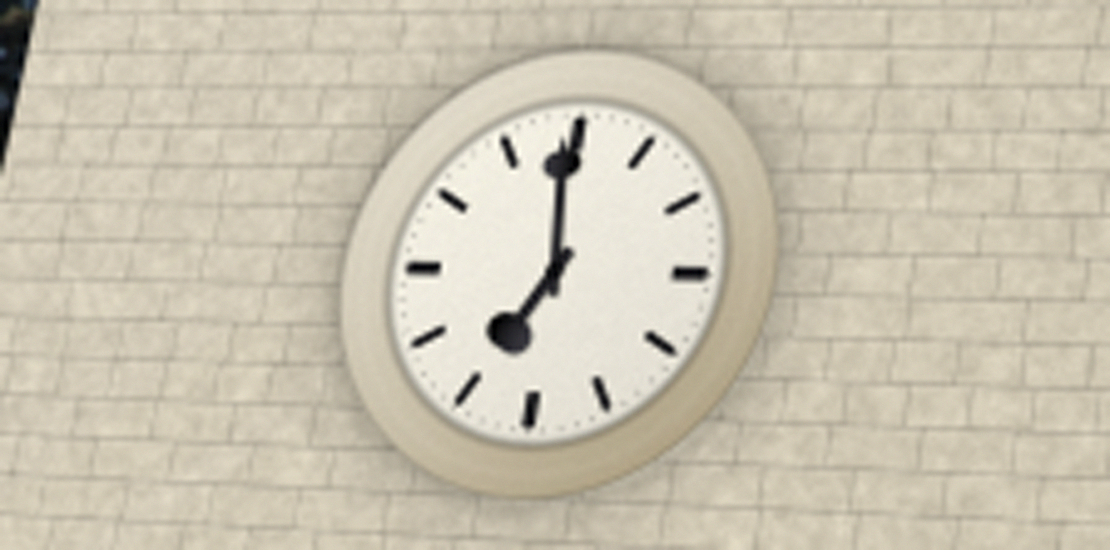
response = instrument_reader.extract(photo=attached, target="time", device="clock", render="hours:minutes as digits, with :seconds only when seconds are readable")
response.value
6:59
